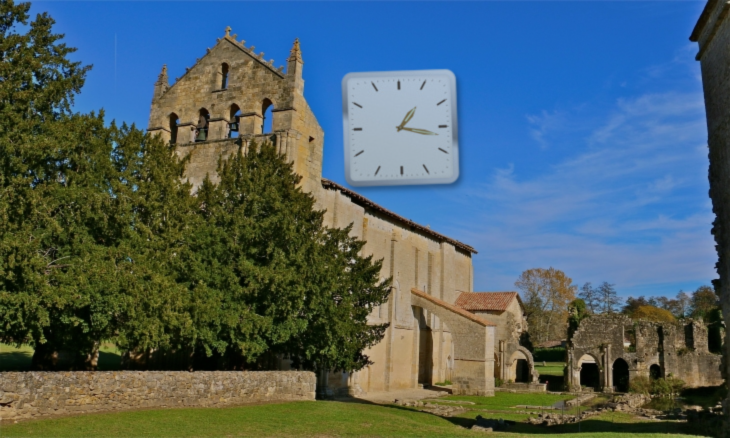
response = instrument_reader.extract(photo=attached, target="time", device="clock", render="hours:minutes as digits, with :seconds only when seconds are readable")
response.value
1:17
